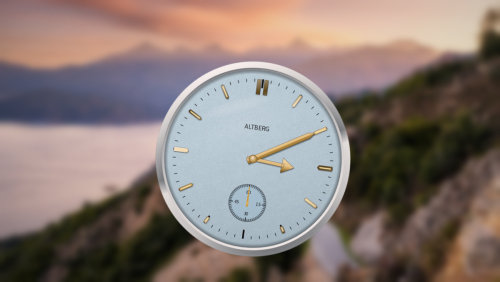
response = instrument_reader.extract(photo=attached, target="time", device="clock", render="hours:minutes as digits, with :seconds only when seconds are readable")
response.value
3:10
